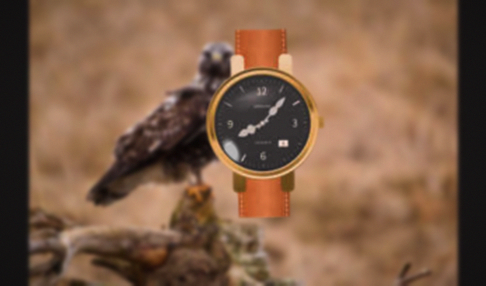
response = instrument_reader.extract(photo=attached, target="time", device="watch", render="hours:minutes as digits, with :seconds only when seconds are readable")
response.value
8:07
